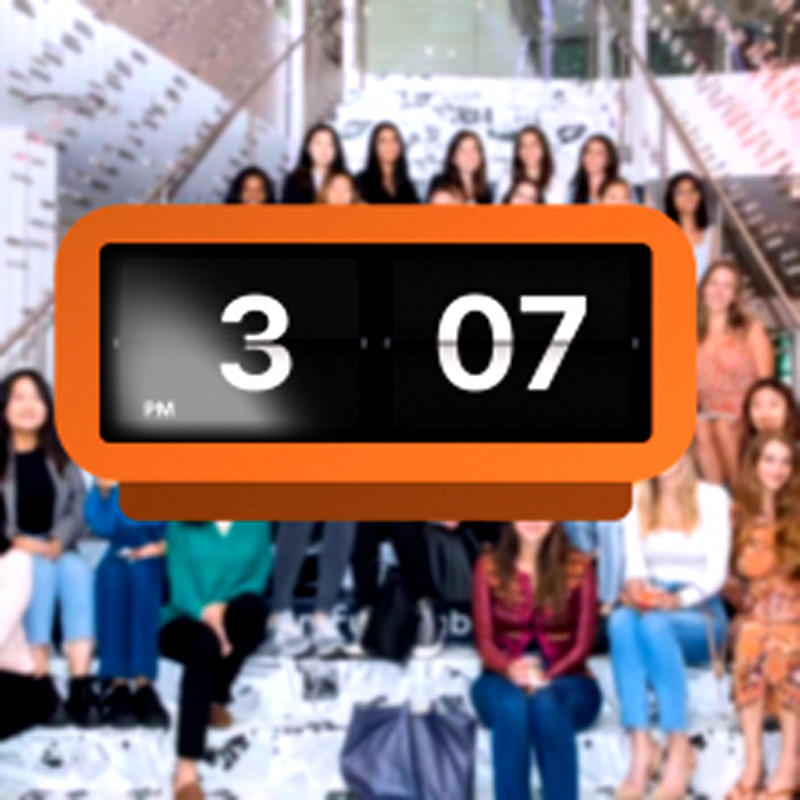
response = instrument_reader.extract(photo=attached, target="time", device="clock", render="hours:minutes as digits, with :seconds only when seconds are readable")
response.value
3:07
